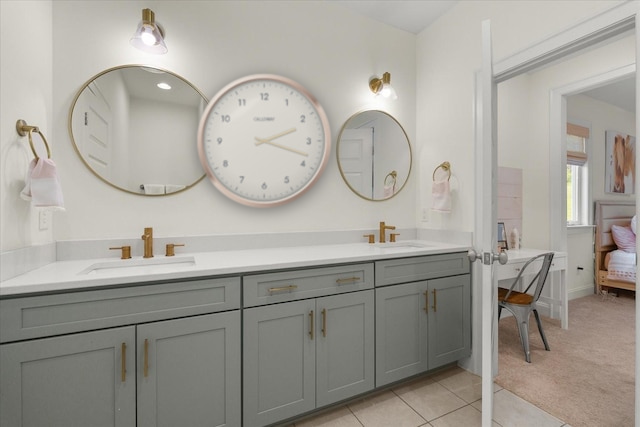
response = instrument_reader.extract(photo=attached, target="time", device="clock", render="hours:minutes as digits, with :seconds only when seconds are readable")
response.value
2:18
